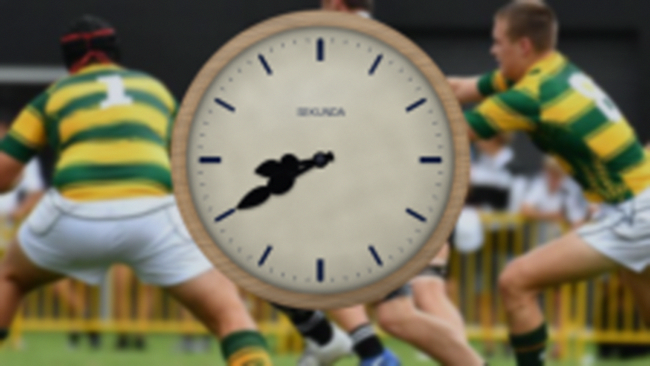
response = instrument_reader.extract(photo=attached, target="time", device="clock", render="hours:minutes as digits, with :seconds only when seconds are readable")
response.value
8:40
